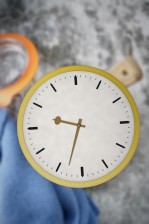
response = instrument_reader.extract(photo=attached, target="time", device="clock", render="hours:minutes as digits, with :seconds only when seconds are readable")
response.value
9:33
